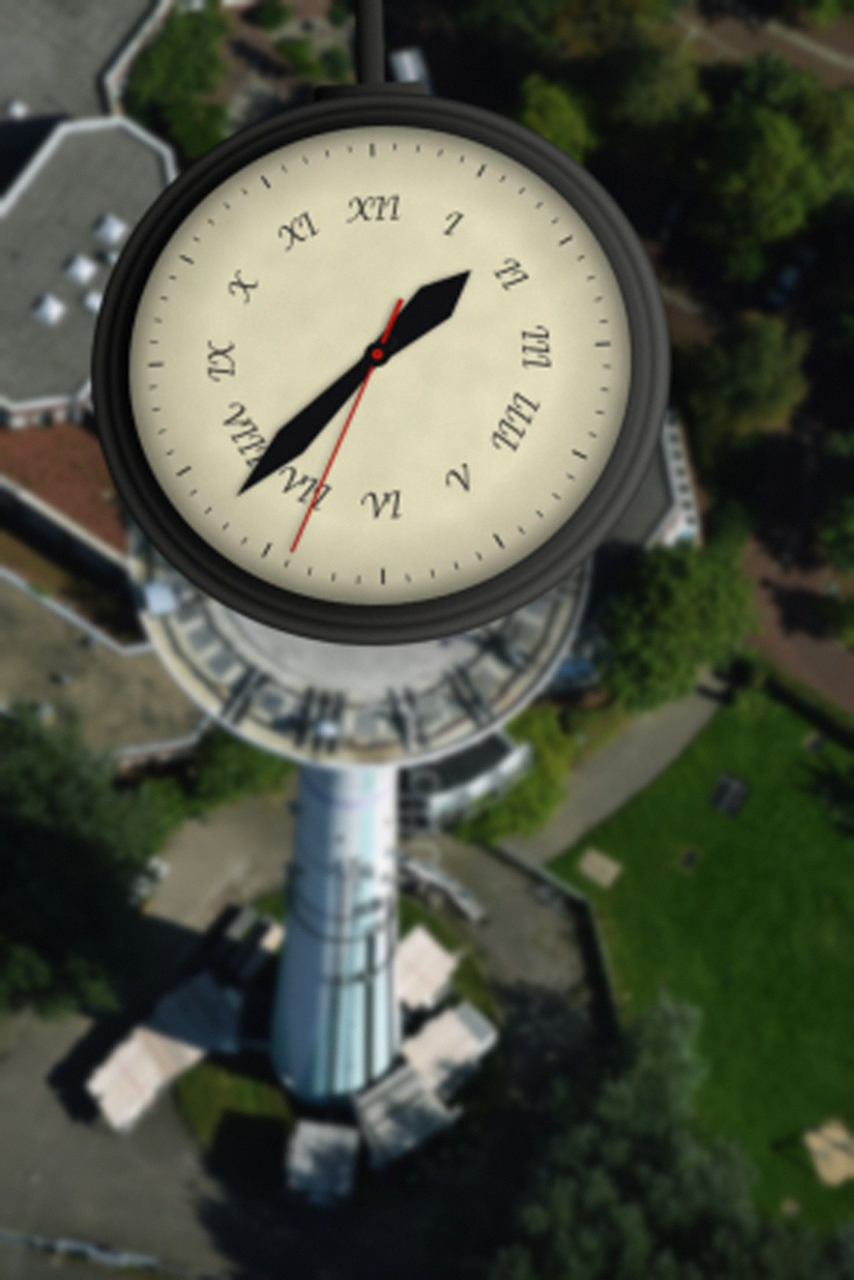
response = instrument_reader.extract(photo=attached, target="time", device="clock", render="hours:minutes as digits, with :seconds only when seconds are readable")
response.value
1:37:34
